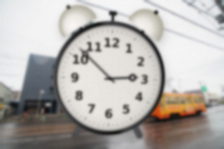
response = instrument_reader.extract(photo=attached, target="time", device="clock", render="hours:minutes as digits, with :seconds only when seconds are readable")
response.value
2:52
